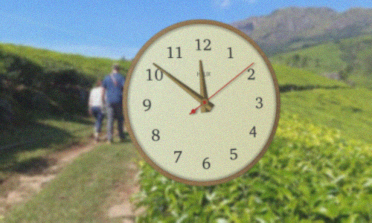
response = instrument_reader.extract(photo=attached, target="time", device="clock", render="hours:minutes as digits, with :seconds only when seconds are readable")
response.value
11:51:09
